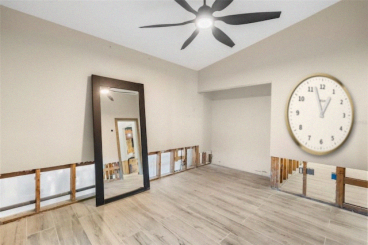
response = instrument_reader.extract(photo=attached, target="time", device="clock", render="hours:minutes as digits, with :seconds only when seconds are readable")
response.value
12:57
